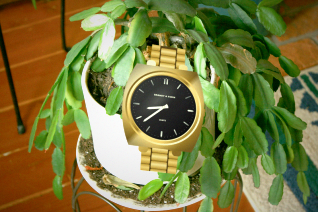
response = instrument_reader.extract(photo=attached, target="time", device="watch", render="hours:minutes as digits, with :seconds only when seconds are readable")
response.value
8:38
